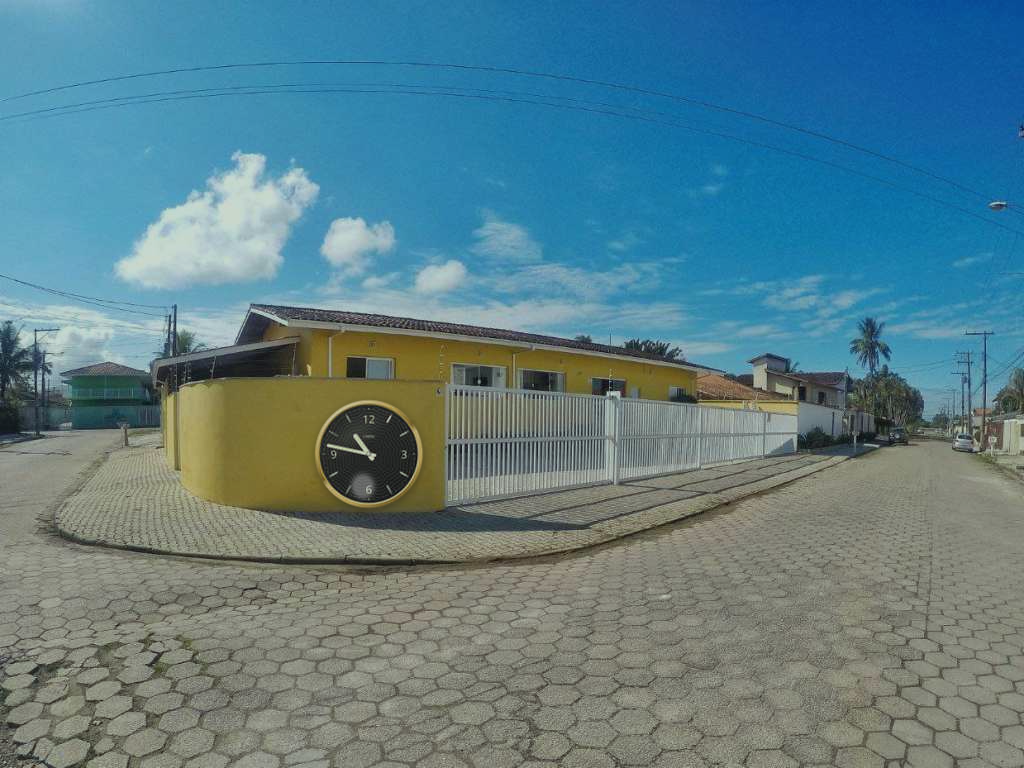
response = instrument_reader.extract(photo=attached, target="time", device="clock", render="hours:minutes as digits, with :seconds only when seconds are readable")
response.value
10:47
